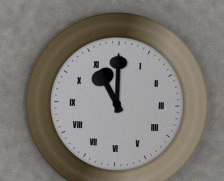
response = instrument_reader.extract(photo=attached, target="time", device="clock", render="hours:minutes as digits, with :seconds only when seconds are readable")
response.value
11:00
